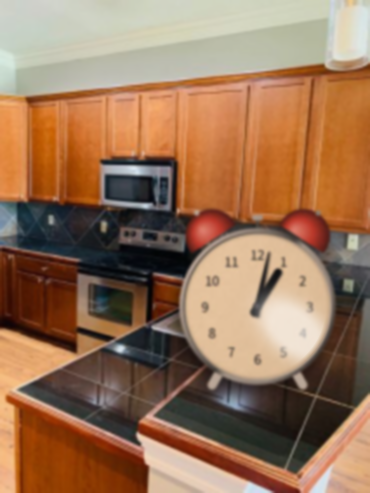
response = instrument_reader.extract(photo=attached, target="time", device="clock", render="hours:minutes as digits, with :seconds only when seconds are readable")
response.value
1:02
